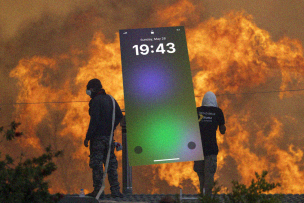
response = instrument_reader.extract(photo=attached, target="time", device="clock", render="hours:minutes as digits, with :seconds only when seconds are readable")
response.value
19:43
